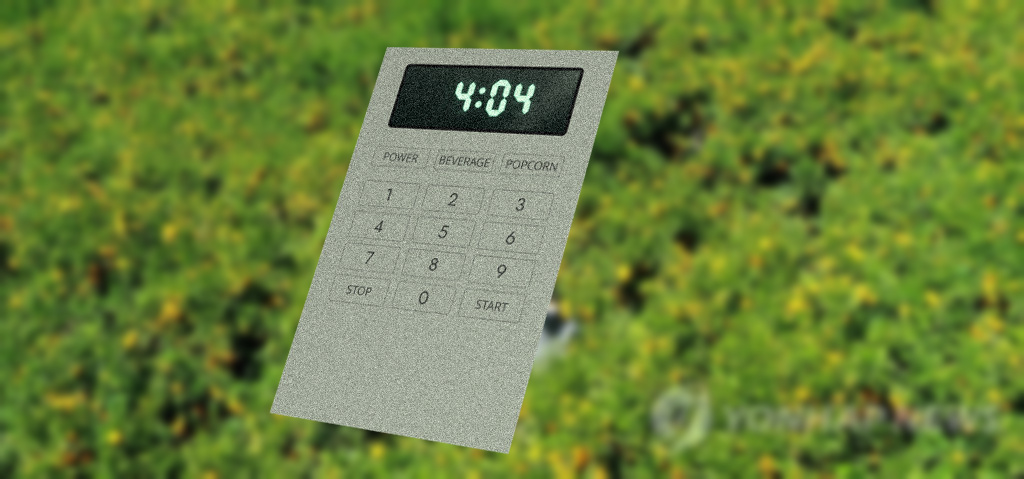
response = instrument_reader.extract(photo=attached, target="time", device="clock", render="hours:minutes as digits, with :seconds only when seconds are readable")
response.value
4:04
